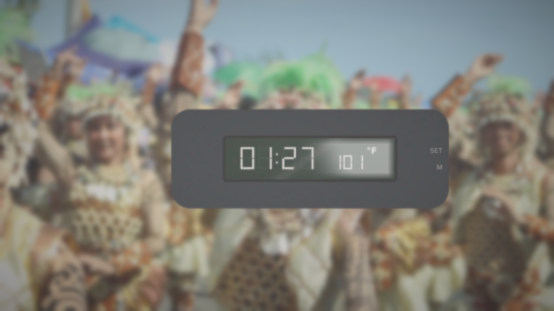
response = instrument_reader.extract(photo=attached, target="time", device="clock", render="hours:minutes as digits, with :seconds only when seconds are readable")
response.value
1:27
